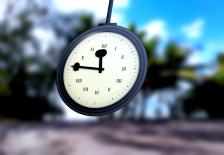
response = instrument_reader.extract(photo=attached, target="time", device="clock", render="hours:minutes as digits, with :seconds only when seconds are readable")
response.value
11:46
